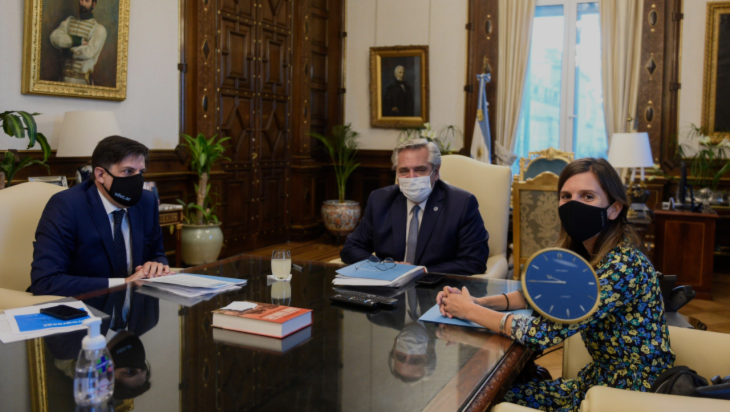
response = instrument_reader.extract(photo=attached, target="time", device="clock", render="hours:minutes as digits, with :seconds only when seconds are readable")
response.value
9:45
